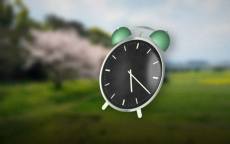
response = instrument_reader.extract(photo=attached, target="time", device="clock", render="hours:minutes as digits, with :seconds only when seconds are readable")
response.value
5:20
